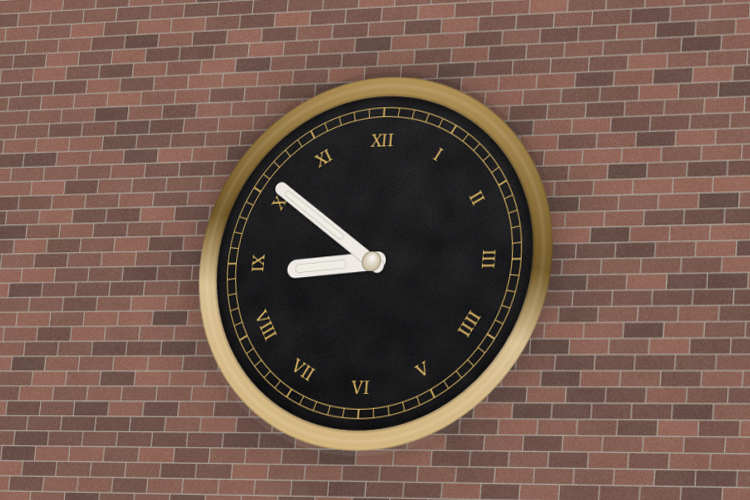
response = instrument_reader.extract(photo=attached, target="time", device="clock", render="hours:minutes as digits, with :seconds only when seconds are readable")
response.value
8:51
